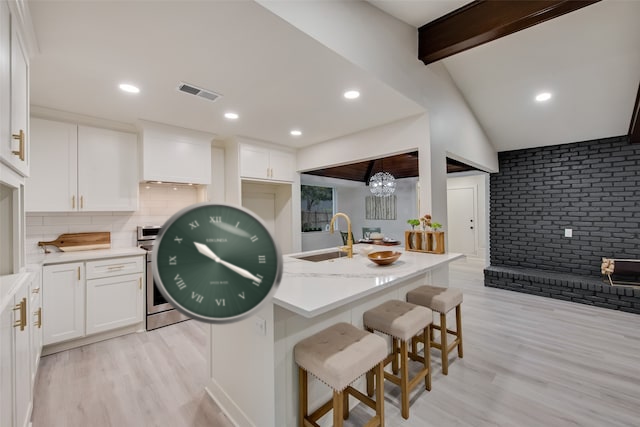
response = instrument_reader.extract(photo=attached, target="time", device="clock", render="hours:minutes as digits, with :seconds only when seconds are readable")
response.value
10:20
